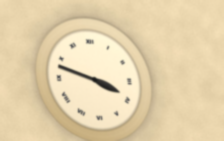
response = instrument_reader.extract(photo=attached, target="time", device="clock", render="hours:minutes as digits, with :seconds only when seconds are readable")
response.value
3:48
